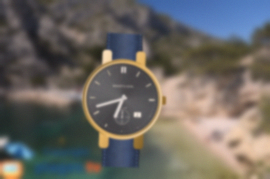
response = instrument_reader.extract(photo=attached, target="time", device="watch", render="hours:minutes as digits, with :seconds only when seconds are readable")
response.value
6:42
